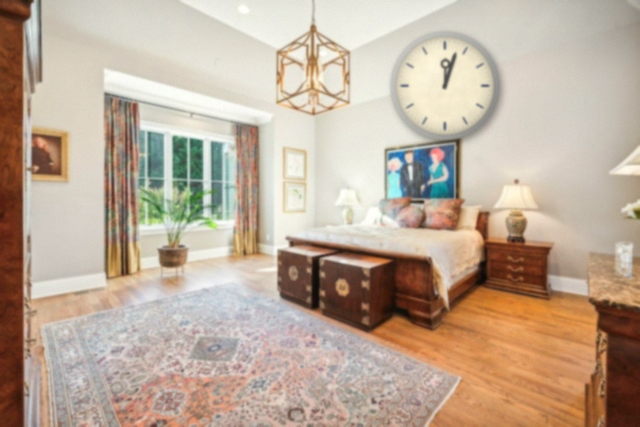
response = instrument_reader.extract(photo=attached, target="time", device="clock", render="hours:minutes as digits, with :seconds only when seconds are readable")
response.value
12:03
